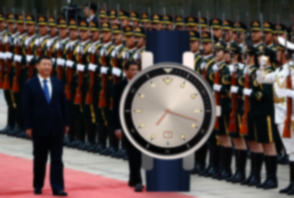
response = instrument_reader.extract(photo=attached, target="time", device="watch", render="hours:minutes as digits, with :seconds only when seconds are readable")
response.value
7:18
